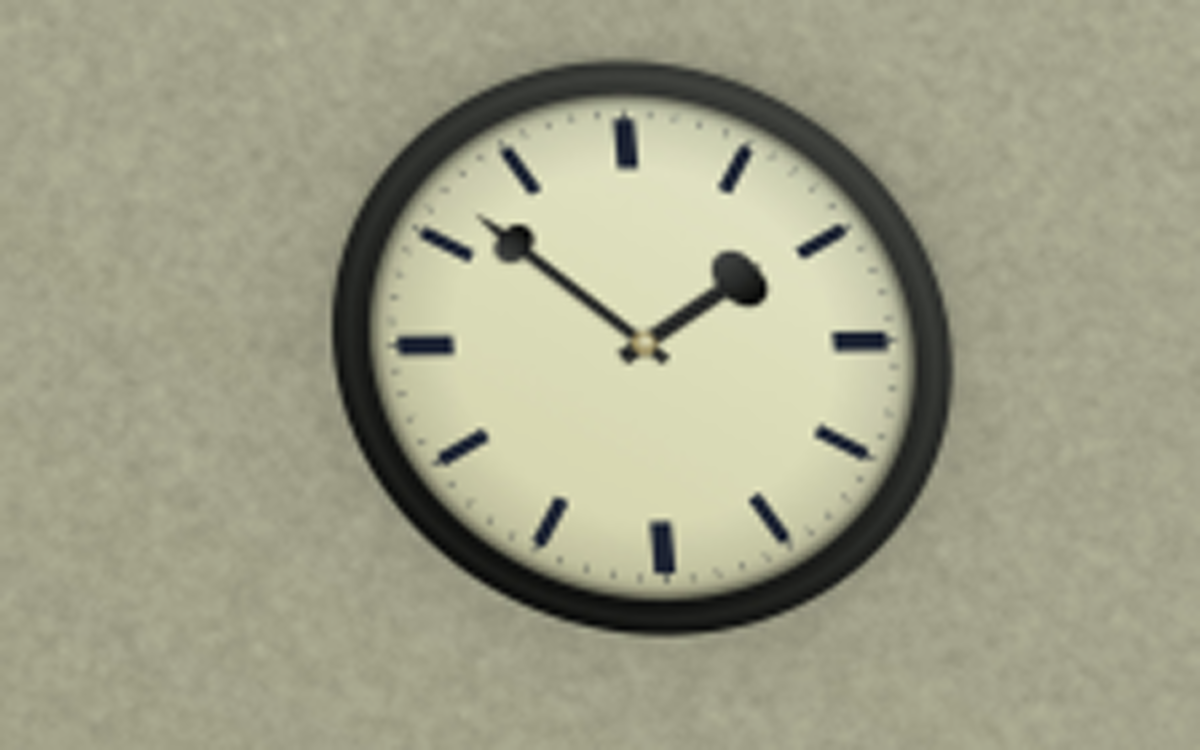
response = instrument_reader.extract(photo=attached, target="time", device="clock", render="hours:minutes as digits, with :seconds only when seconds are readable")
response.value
1:52
